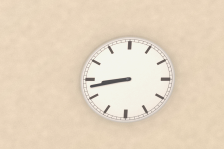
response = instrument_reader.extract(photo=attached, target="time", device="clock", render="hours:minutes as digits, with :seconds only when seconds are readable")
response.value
8:43
